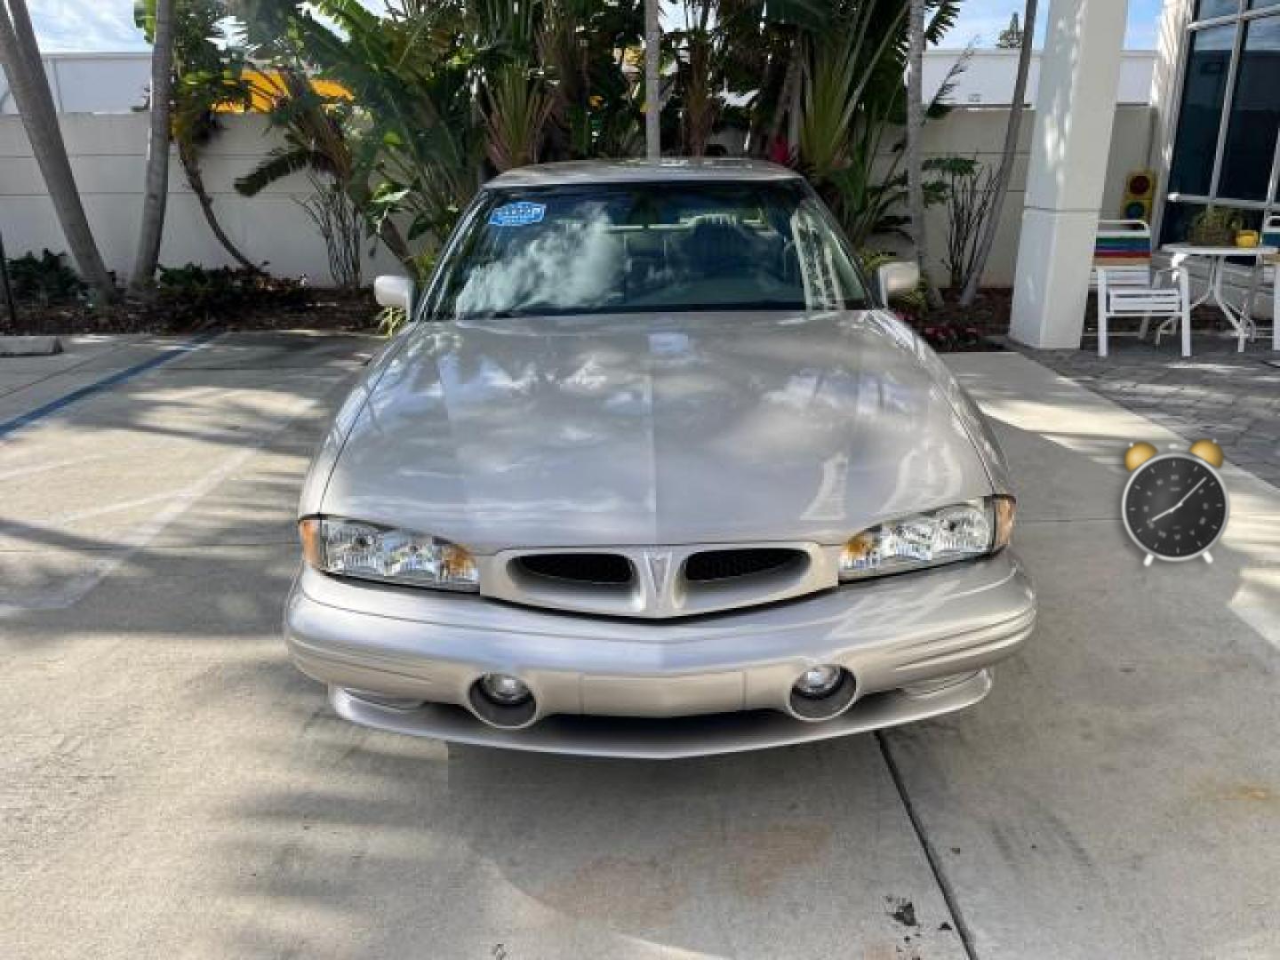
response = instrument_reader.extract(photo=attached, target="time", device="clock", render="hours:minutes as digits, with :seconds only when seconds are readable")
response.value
8:08
